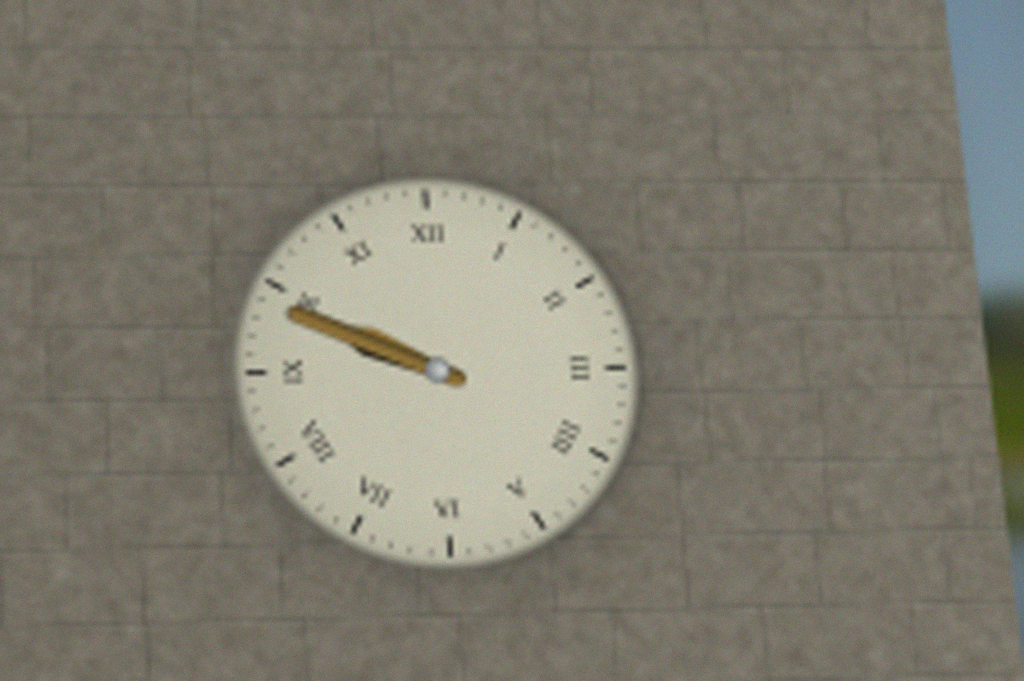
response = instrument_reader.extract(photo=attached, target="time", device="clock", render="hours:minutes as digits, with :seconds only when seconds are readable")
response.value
9:49
